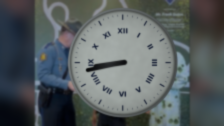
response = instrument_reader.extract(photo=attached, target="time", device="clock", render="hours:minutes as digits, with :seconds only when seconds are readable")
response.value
8:43
